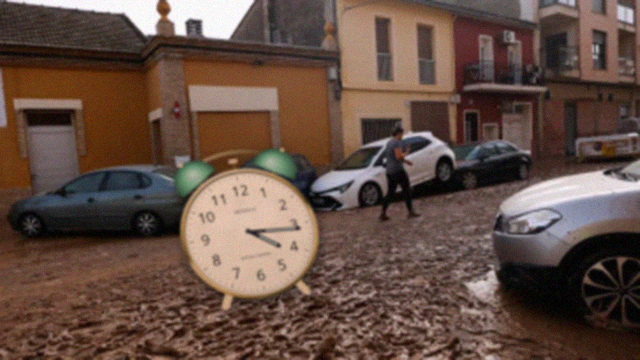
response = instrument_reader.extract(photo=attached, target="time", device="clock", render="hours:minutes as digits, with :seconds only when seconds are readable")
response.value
4:16
